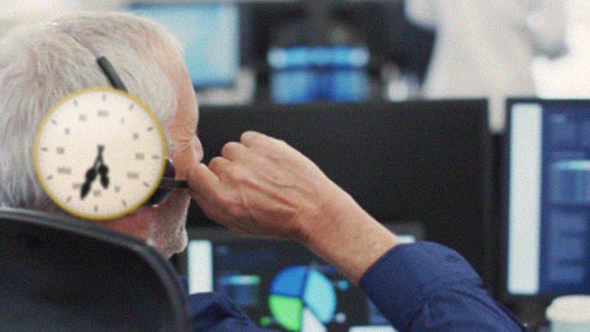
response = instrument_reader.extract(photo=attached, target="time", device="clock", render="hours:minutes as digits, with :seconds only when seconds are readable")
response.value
5:33
